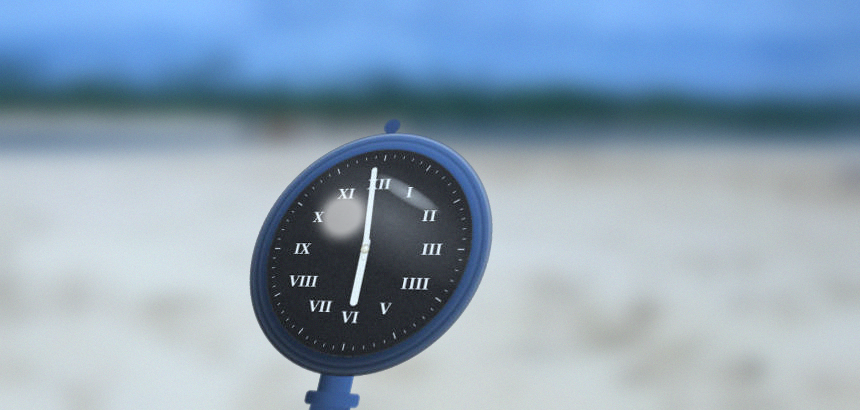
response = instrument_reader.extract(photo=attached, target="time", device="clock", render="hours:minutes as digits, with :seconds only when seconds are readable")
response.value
5:59
